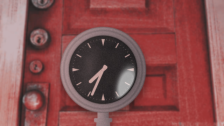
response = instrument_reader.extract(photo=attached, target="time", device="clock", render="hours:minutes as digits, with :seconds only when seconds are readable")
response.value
7:34
